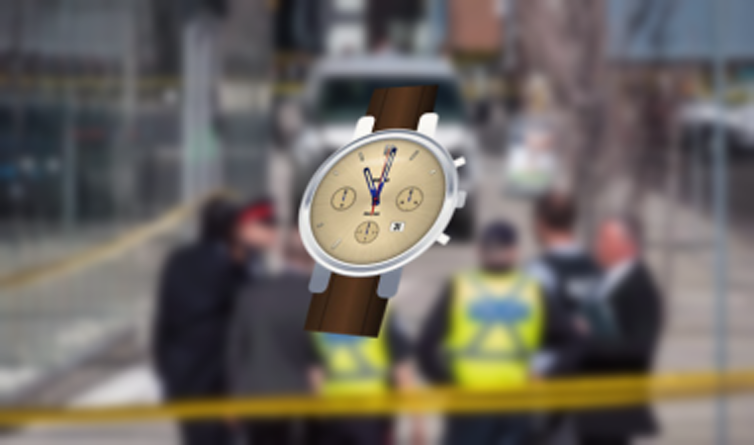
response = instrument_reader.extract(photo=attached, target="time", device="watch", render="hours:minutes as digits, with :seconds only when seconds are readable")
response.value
11:01
